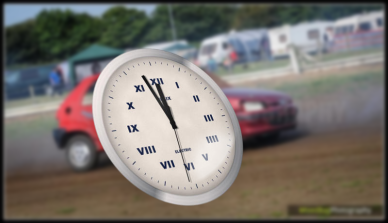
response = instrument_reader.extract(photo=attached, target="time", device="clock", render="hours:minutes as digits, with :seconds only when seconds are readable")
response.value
11:57:31
